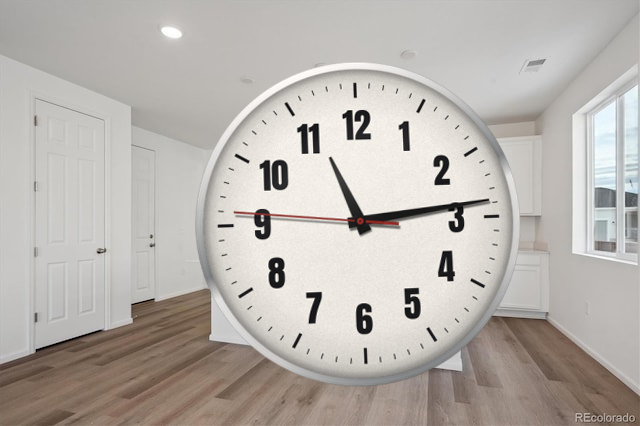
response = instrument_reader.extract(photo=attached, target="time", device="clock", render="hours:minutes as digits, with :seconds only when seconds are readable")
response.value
11:13:46
